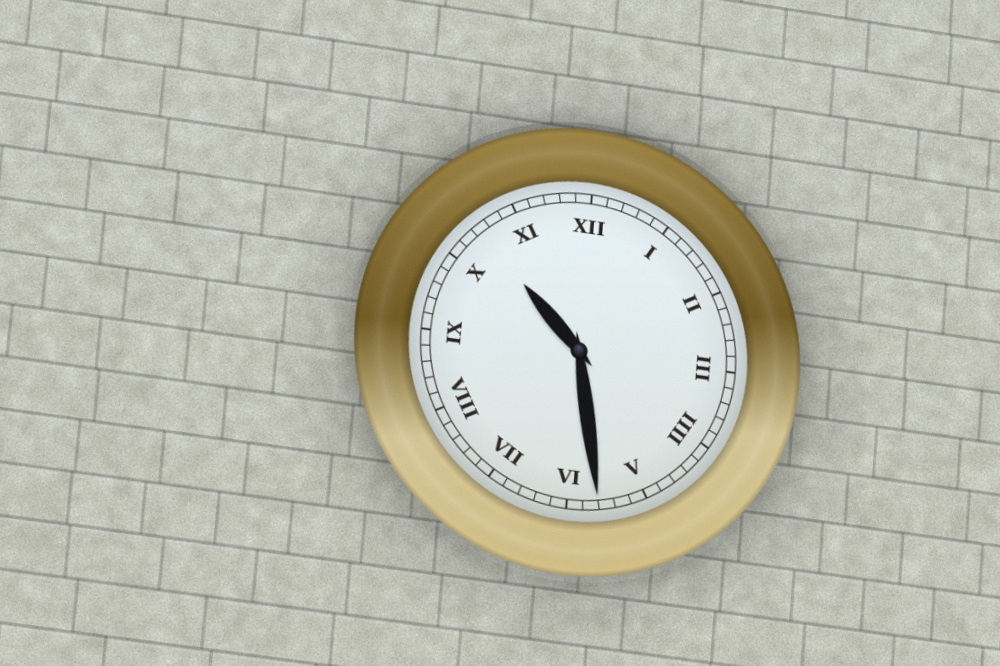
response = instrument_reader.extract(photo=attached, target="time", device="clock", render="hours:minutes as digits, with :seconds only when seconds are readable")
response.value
10:28
